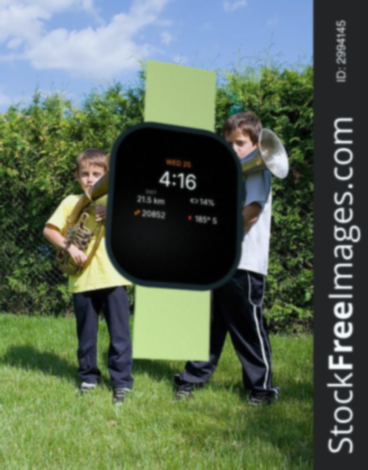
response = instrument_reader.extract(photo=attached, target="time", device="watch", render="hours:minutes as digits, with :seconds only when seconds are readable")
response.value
4:16
